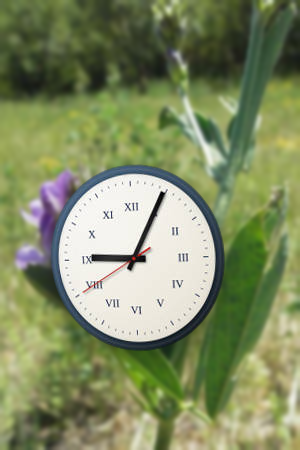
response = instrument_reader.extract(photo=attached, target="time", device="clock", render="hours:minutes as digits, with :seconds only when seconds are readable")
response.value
9:04:40
